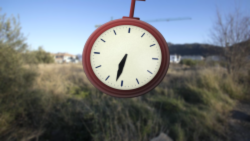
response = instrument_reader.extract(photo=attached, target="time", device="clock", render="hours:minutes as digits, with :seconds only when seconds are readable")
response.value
6:32
